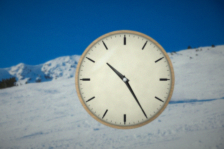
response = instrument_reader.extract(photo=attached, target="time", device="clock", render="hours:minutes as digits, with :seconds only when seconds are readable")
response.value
10:25
